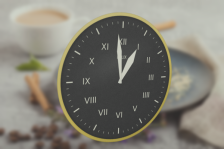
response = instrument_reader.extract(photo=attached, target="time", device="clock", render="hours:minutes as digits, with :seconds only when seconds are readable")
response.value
12:59
